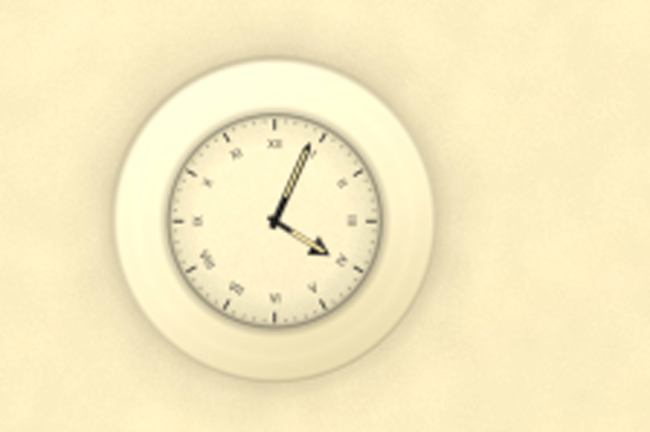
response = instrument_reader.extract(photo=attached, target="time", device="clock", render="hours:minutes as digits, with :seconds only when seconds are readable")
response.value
4:04
